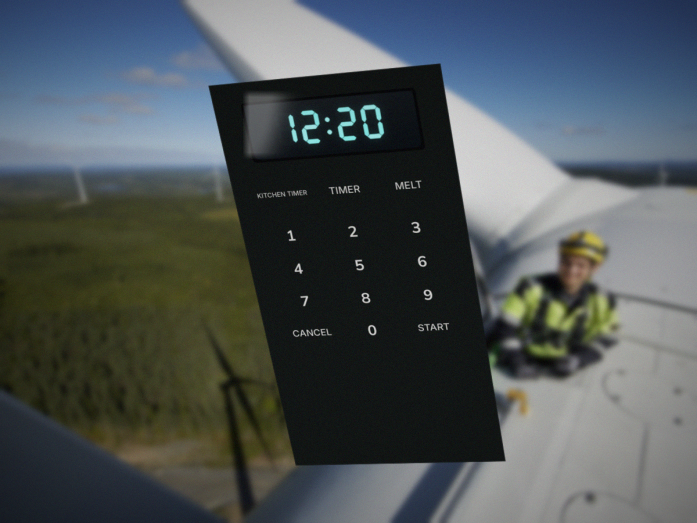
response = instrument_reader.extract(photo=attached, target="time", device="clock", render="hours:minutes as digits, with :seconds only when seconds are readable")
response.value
12:20
